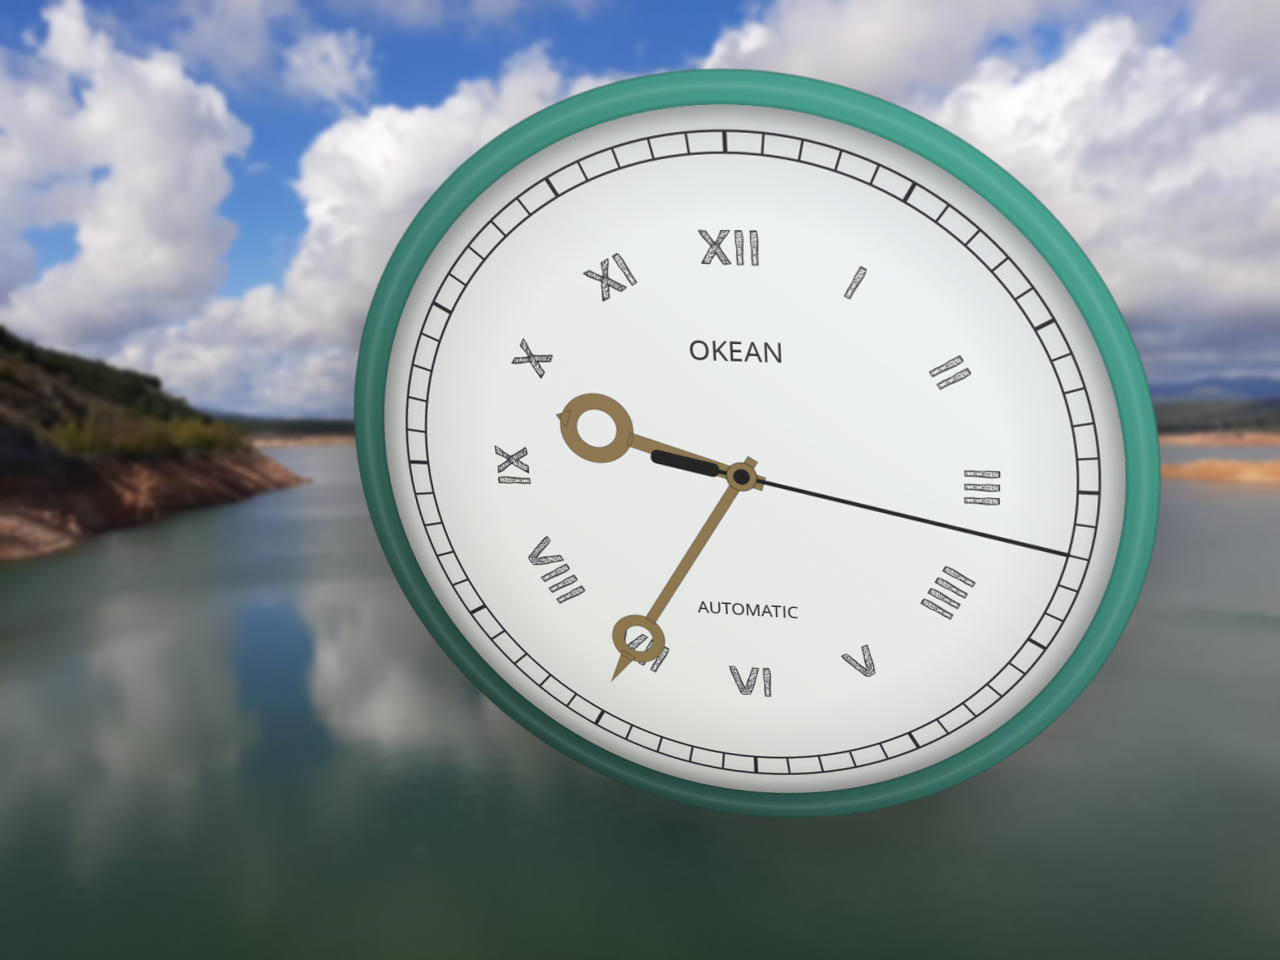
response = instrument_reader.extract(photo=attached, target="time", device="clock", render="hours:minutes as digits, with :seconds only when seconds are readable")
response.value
9:35:17
